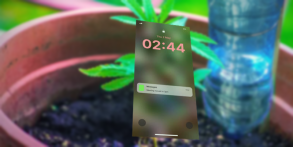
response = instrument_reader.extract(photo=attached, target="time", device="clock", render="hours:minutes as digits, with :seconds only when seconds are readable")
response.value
2:44
